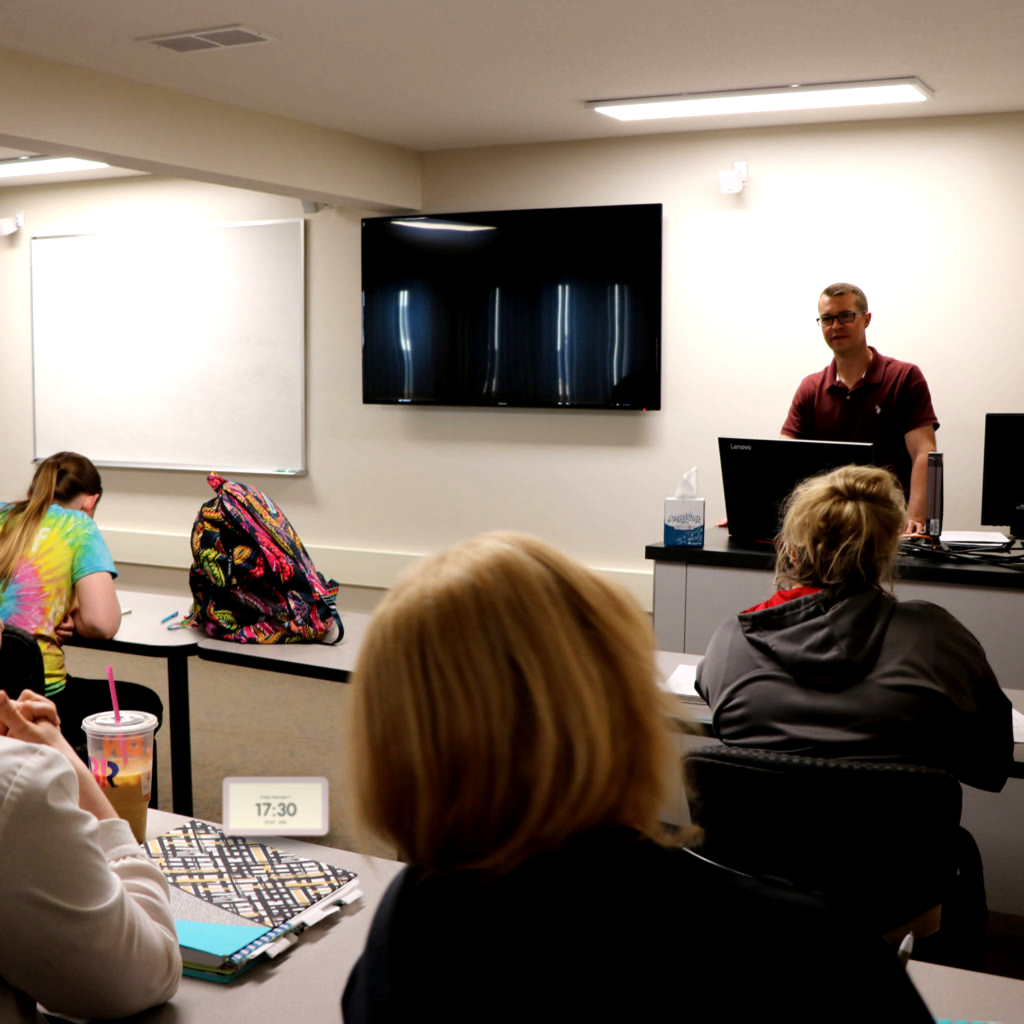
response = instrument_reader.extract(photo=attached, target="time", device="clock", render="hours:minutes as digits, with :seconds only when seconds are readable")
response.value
17:30
